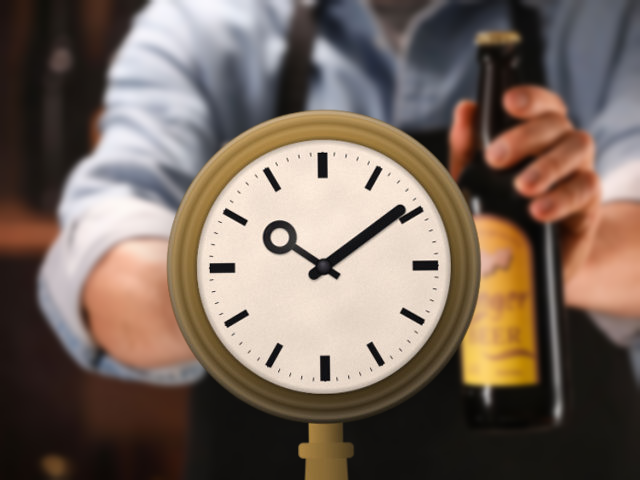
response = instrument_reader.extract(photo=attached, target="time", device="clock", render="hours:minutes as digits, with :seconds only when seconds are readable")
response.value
10:09
